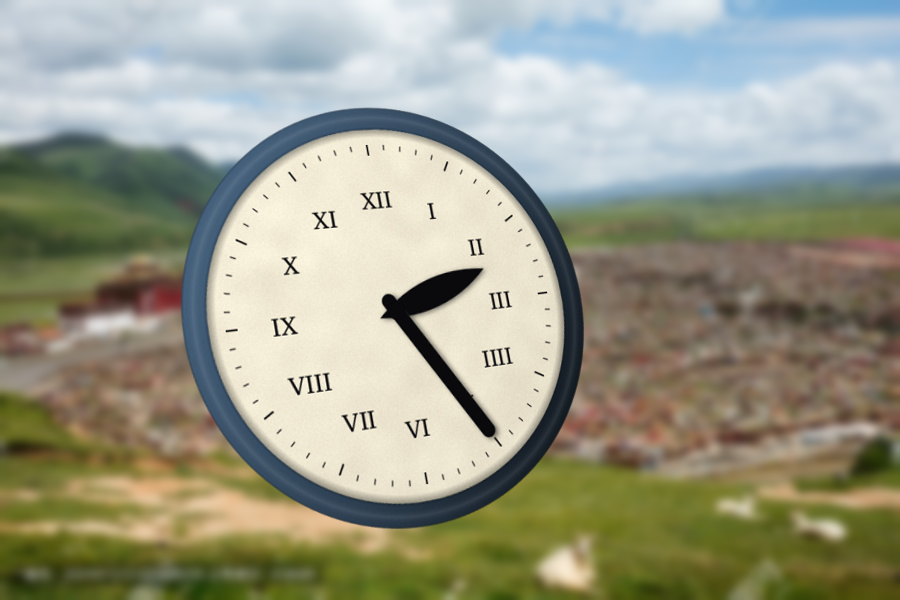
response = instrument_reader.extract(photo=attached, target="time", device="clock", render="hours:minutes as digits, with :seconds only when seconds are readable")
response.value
2:25
